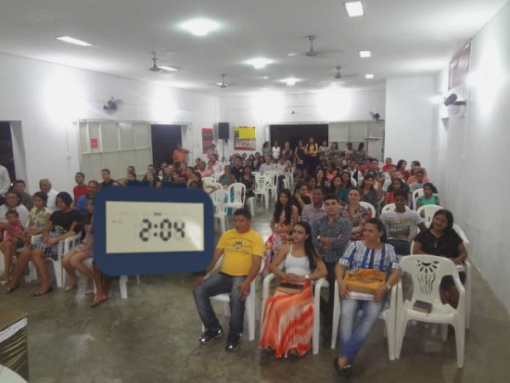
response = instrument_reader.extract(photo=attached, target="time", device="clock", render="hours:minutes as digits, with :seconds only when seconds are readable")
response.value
2:04
